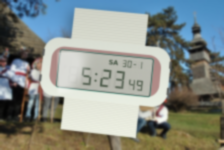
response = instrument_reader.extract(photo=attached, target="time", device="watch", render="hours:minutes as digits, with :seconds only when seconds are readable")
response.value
5:23:49
